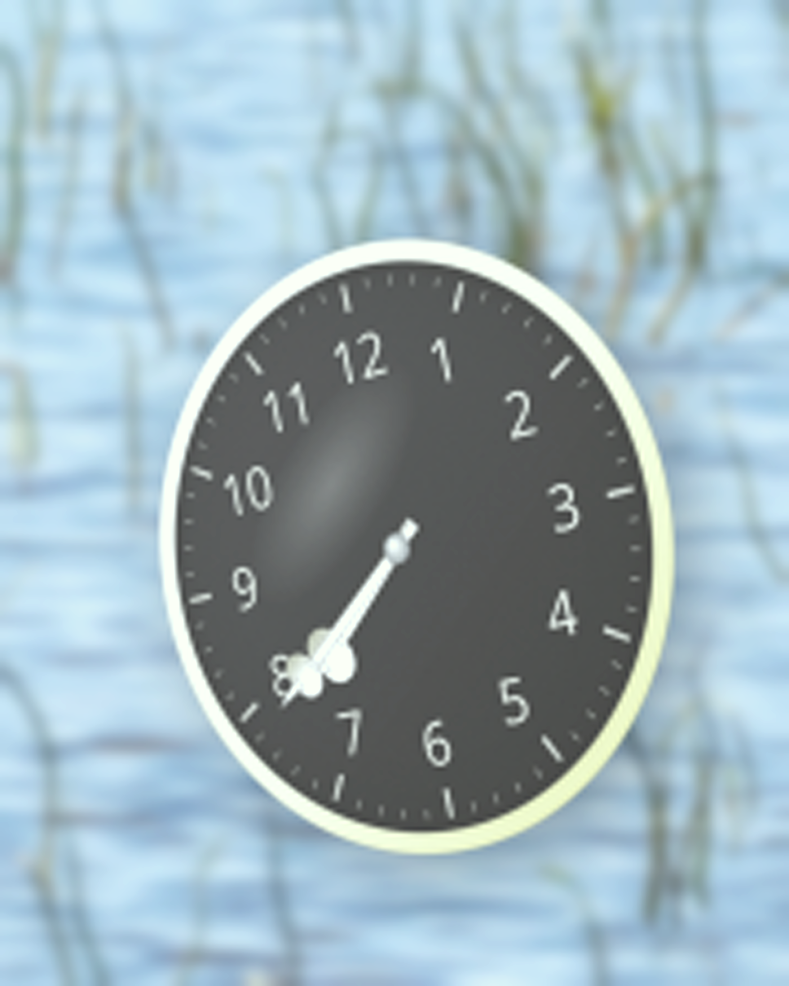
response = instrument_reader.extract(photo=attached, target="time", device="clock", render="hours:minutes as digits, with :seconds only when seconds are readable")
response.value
7:39
